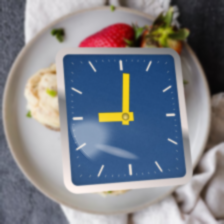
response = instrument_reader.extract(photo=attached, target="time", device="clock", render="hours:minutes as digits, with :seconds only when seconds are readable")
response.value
9:01
